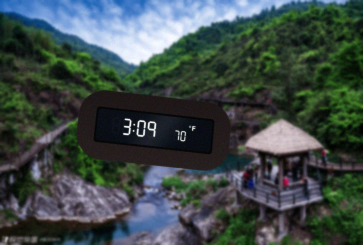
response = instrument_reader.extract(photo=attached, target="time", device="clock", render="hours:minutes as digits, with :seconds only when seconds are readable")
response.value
3:09
